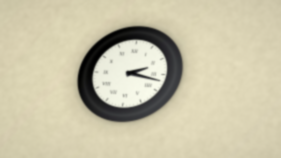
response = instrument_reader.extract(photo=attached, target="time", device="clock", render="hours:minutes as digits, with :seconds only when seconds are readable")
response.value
2:17
